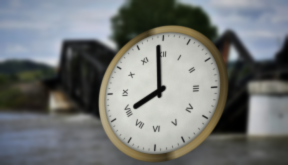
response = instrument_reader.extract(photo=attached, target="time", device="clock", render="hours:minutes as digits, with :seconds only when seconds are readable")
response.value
7:59
